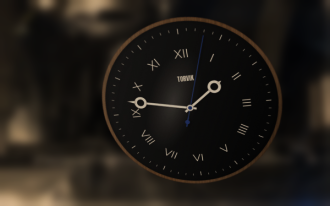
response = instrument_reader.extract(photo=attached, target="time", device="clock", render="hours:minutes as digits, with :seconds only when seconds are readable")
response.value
1:47:03
